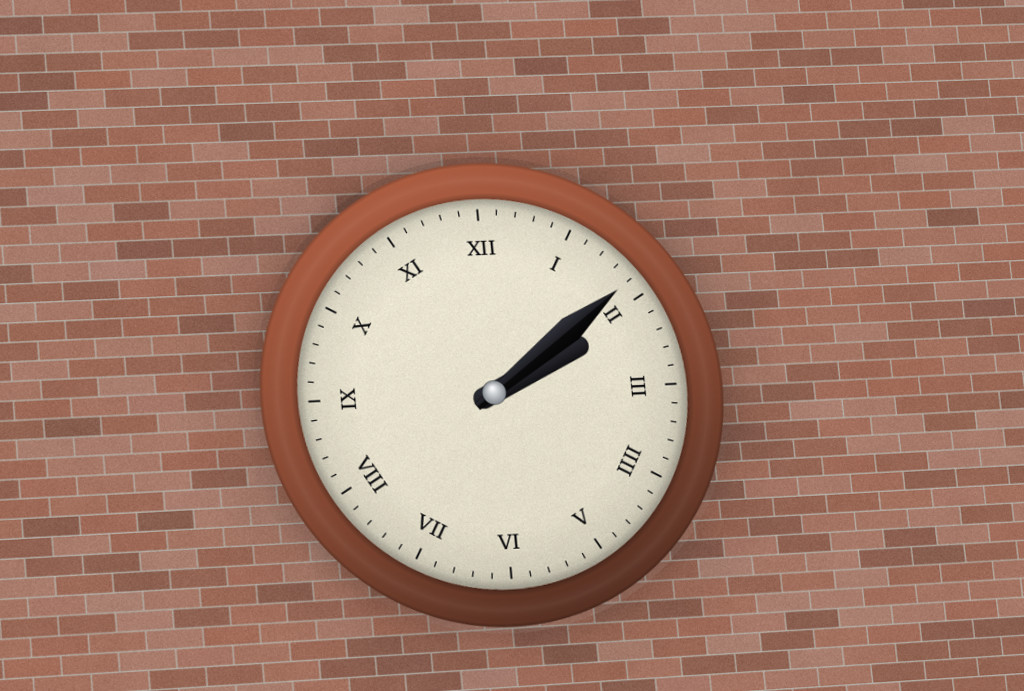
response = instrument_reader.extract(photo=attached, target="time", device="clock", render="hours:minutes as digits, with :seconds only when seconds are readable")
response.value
2:09
